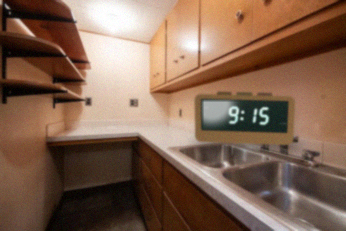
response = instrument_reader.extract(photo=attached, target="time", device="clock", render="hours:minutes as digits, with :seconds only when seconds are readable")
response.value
9:15
